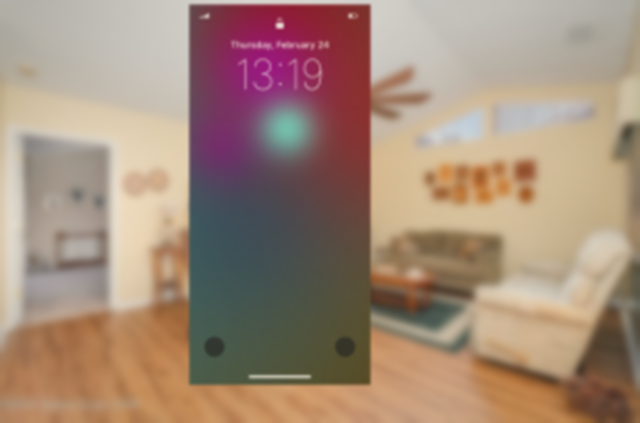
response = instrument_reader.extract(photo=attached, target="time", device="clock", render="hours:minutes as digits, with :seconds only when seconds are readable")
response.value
13:19
